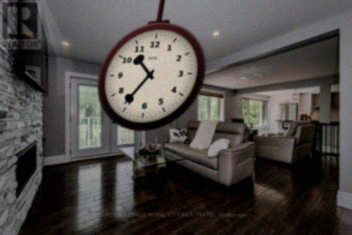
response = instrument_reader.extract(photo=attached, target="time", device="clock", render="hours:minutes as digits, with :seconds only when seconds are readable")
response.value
10:36
